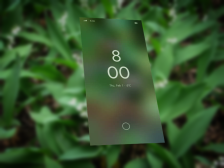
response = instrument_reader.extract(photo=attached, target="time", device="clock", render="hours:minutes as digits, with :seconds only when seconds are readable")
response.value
8:00
